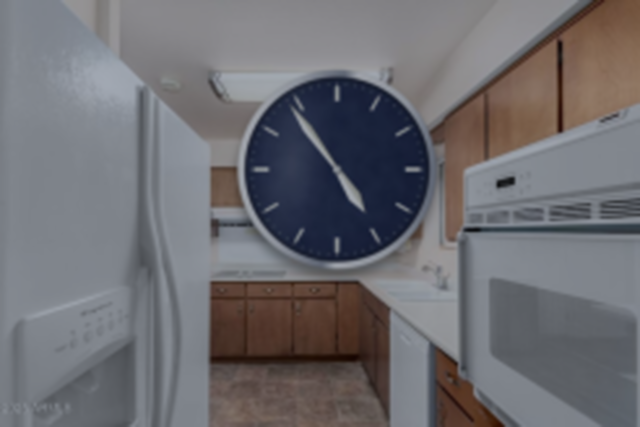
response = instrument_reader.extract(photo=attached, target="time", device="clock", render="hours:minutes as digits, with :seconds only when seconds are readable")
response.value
4:54
